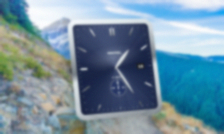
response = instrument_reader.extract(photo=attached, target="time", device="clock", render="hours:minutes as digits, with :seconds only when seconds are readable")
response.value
1:25
